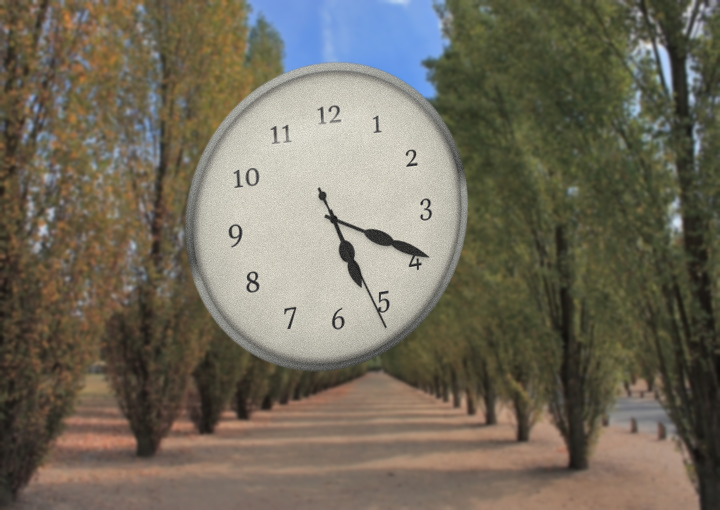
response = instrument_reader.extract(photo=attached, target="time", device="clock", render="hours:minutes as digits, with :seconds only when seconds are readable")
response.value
5:19:26
